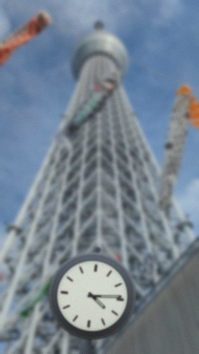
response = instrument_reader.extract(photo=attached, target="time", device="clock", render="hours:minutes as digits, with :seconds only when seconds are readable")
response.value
4:14
